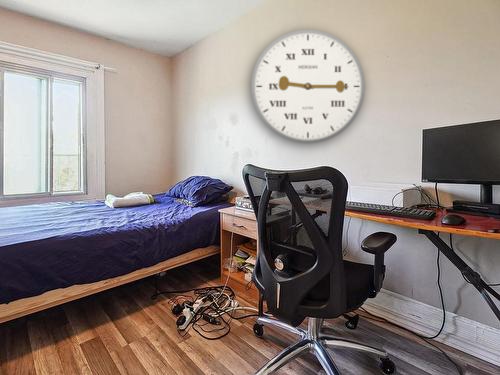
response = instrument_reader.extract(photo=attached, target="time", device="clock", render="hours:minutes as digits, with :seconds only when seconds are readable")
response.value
9:15
